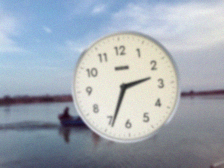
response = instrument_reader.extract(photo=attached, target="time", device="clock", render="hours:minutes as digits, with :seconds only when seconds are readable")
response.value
2:34
